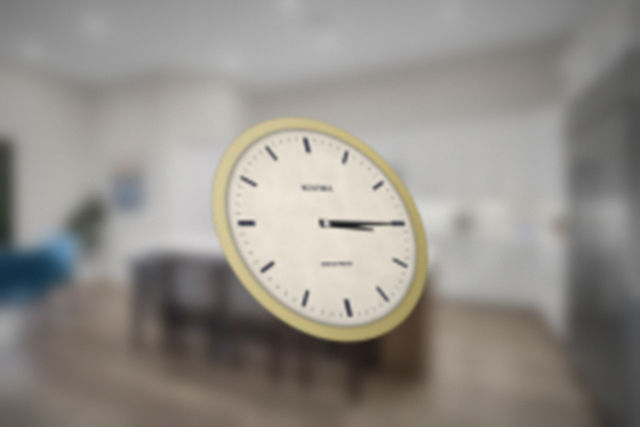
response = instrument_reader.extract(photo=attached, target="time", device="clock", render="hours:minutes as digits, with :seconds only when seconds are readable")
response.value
3:15
